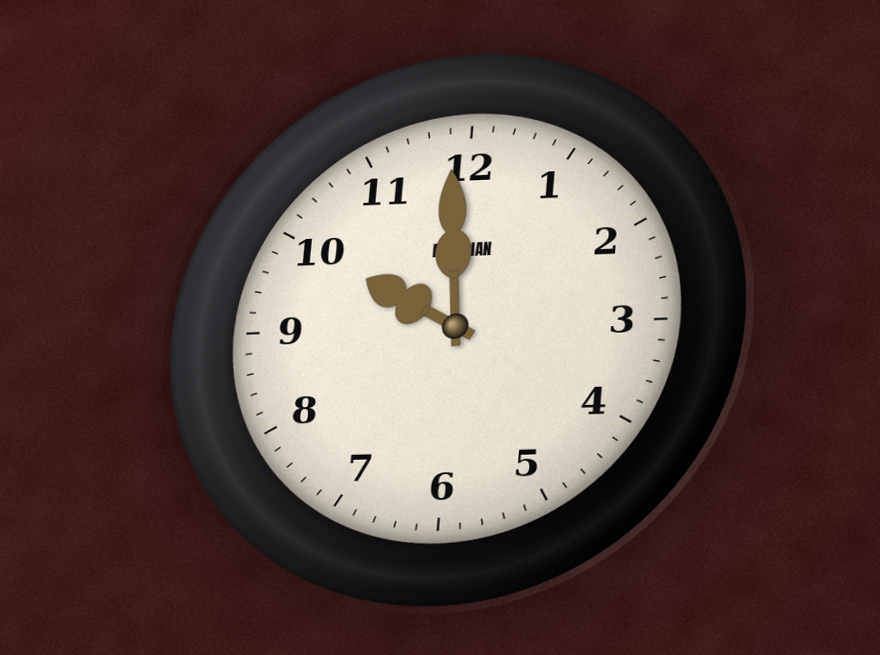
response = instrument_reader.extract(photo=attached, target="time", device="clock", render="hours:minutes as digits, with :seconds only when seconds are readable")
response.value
9:59
